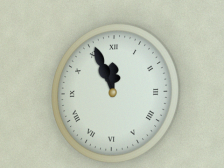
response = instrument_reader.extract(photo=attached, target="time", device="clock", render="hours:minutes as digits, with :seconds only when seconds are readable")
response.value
11:56
